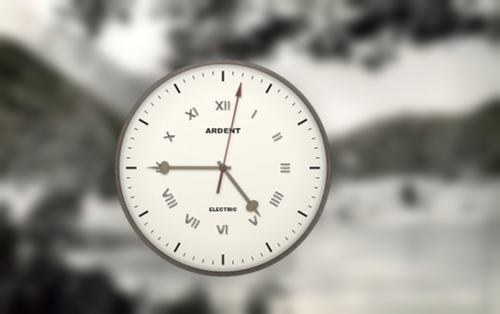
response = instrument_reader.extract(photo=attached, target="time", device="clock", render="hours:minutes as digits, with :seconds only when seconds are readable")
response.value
4:45:02
